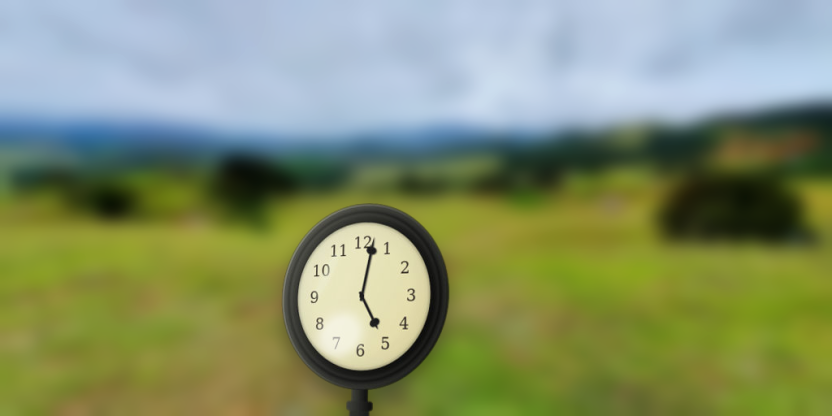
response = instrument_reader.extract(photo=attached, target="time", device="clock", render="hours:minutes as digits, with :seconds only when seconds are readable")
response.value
5:02
